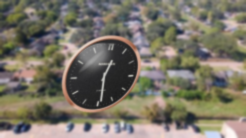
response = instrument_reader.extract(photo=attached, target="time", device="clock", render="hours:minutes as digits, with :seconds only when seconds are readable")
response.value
12:29
